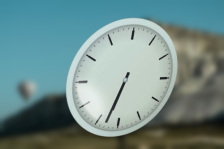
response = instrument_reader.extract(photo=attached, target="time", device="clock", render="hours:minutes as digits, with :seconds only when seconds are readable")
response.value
6:33
